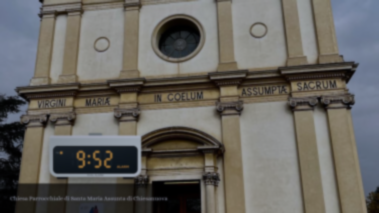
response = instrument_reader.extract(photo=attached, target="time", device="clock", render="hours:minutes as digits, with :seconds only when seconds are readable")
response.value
9:52
